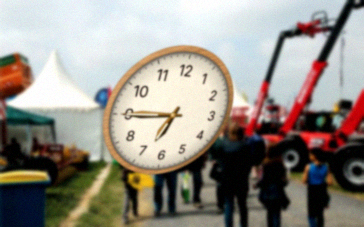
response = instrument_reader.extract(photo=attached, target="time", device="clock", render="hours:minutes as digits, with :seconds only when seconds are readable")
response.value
6:45
